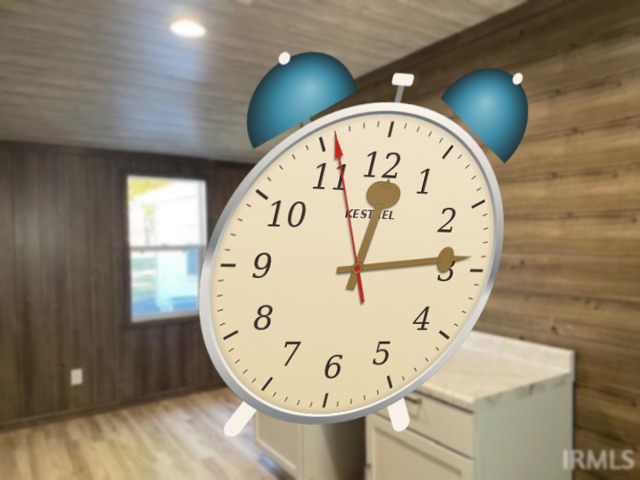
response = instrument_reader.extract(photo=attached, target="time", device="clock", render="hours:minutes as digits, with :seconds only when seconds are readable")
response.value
12:13:56
